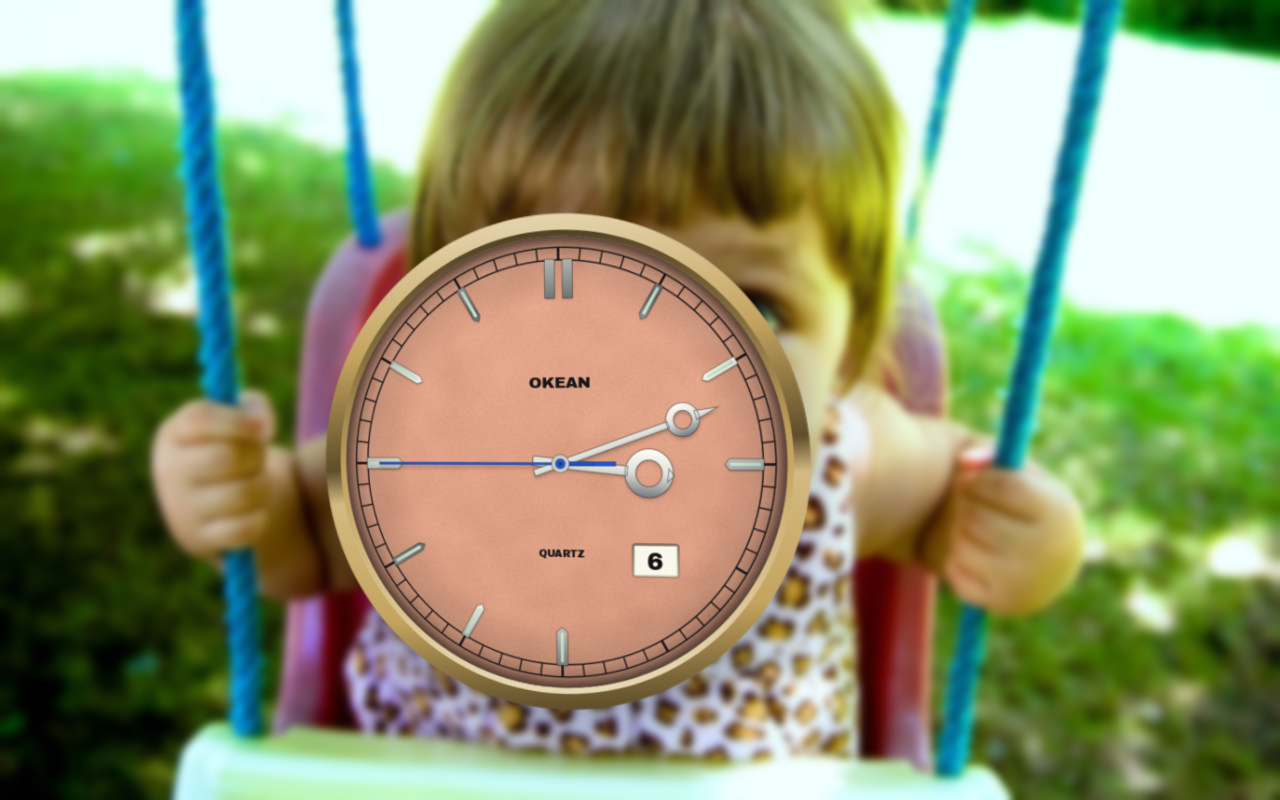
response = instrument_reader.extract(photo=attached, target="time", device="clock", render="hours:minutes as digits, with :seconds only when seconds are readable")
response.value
3:11:45
